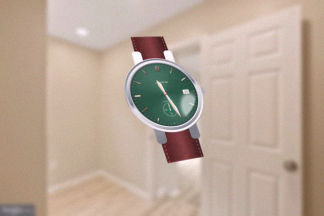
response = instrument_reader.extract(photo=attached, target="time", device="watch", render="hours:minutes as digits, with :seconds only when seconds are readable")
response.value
11:27
